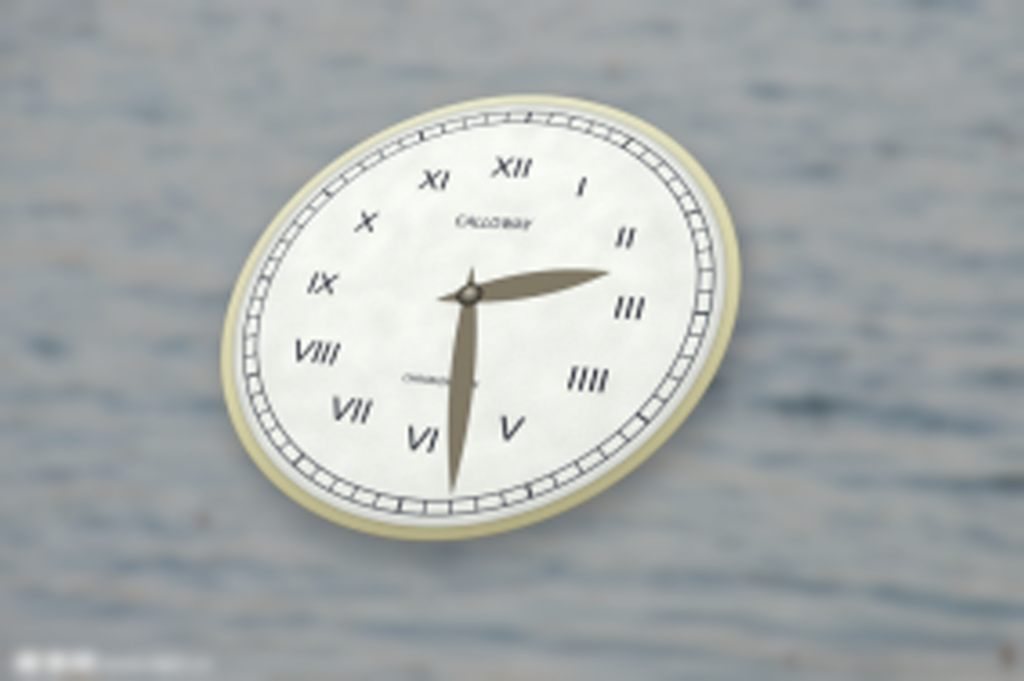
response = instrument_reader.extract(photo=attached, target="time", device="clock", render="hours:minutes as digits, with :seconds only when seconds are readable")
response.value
2:28
